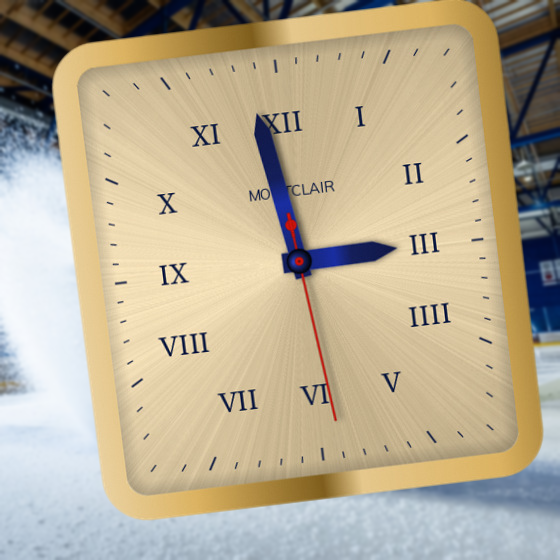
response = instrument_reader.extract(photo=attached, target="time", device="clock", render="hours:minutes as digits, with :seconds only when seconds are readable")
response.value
2:58:29
